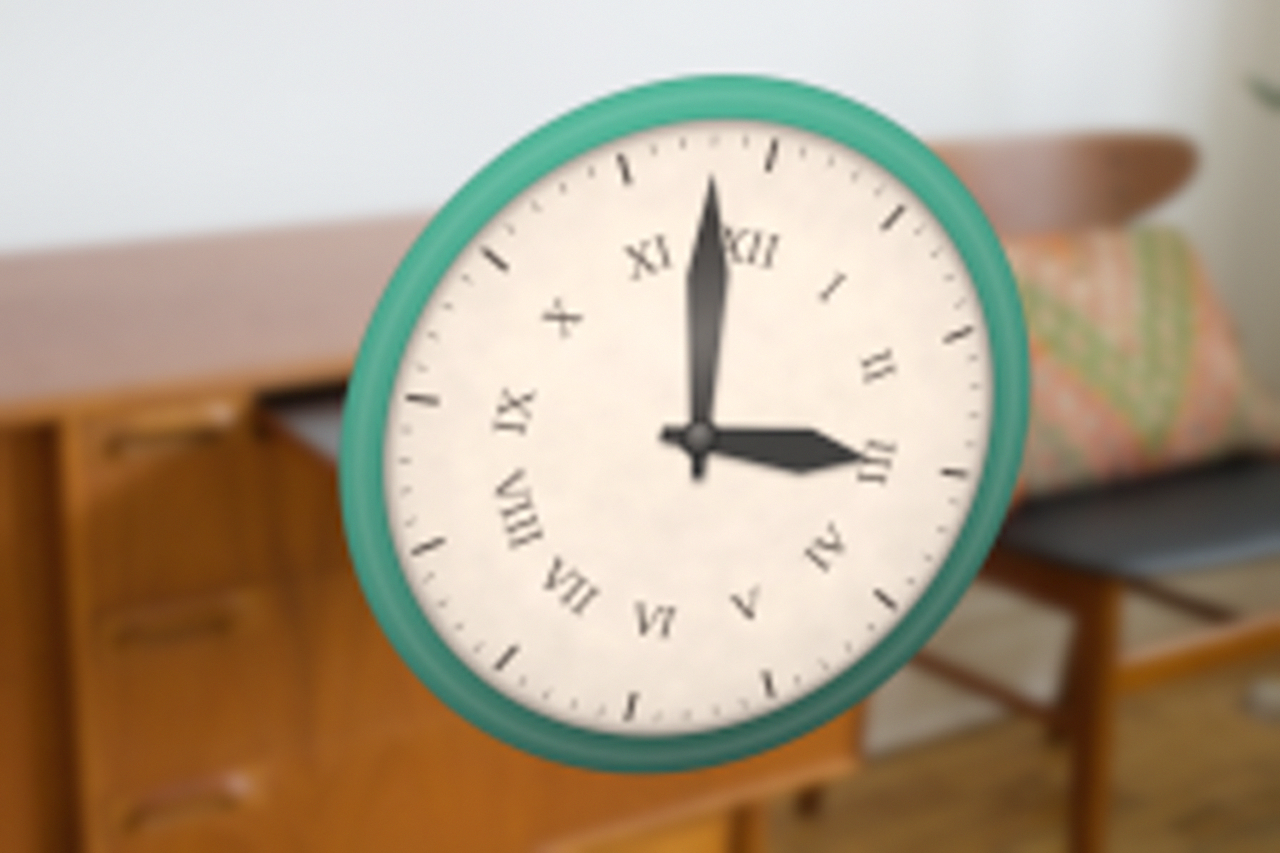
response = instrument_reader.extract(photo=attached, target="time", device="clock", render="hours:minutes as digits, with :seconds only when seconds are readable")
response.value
2:58
